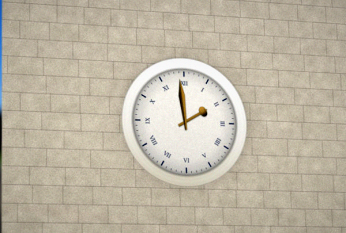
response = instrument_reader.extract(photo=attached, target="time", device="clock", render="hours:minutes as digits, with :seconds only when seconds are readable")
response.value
1:59
